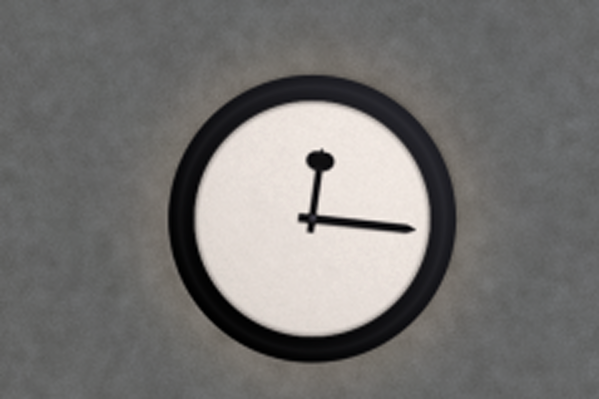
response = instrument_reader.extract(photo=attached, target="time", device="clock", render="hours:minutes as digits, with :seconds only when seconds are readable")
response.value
12:16
